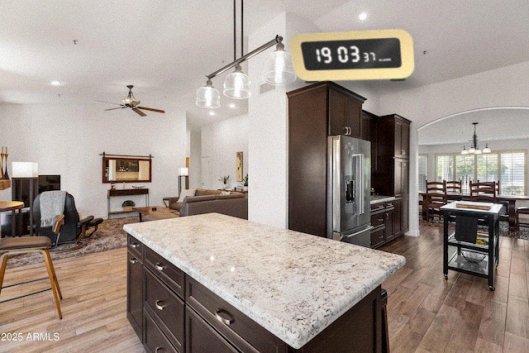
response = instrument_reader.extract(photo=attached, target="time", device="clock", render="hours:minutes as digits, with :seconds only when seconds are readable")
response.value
19:03:37
